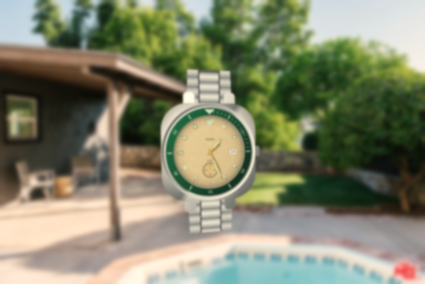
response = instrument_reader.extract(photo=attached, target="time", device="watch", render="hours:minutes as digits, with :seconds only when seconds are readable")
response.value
1:26
